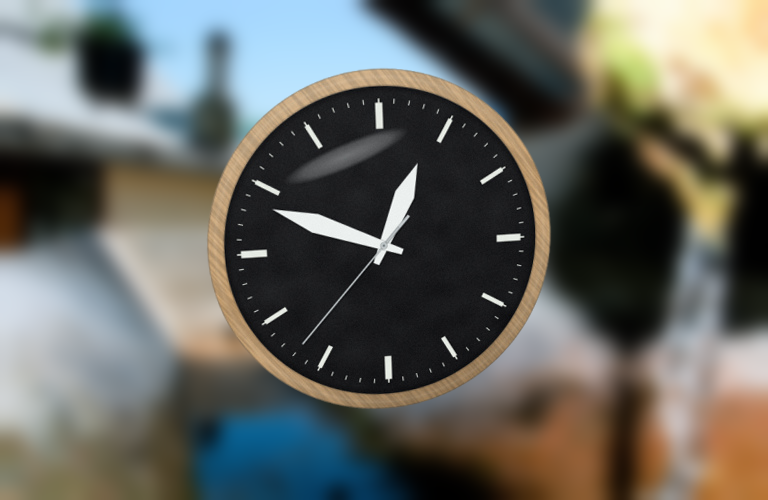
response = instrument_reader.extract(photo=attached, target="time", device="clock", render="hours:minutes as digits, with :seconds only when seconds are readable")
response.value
12:48:37
